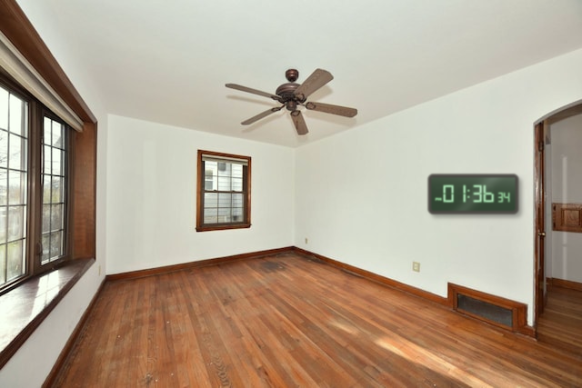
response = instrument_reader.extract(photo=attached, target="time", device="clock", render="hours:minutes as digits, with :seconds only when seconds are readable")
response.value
1:36:34
